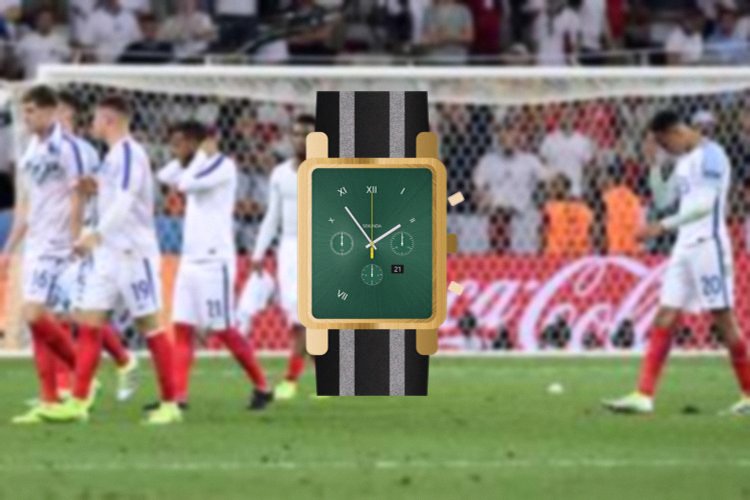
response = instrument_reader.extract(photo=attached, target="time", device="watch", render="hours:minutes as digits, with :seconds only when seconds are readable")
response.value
1:54
